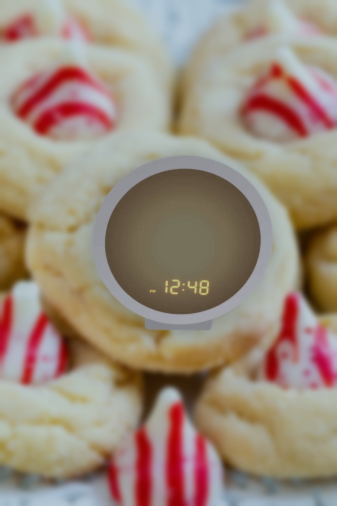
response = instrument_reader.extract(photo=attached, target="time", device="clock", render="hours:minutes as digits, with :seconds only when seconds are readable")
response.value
12:48
